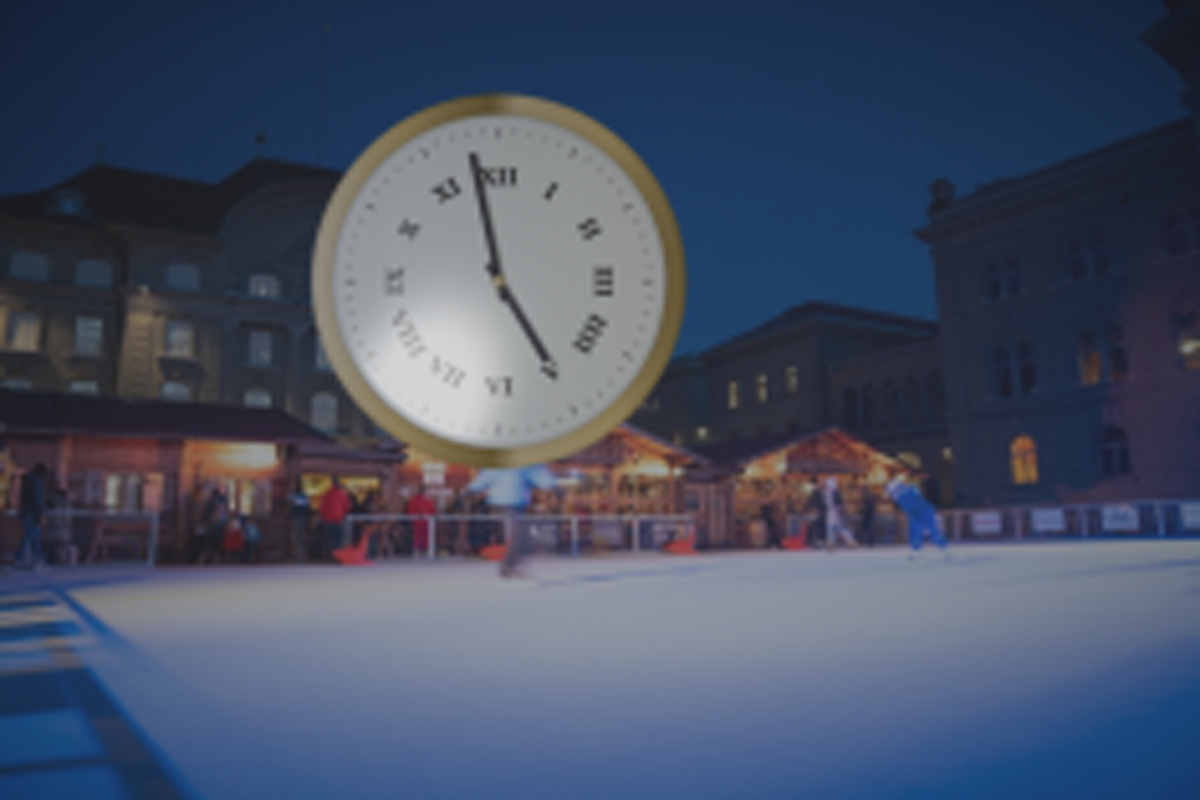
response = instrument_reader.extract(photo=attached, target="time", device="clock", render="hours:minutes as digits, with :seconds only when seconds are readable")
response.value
4:58
